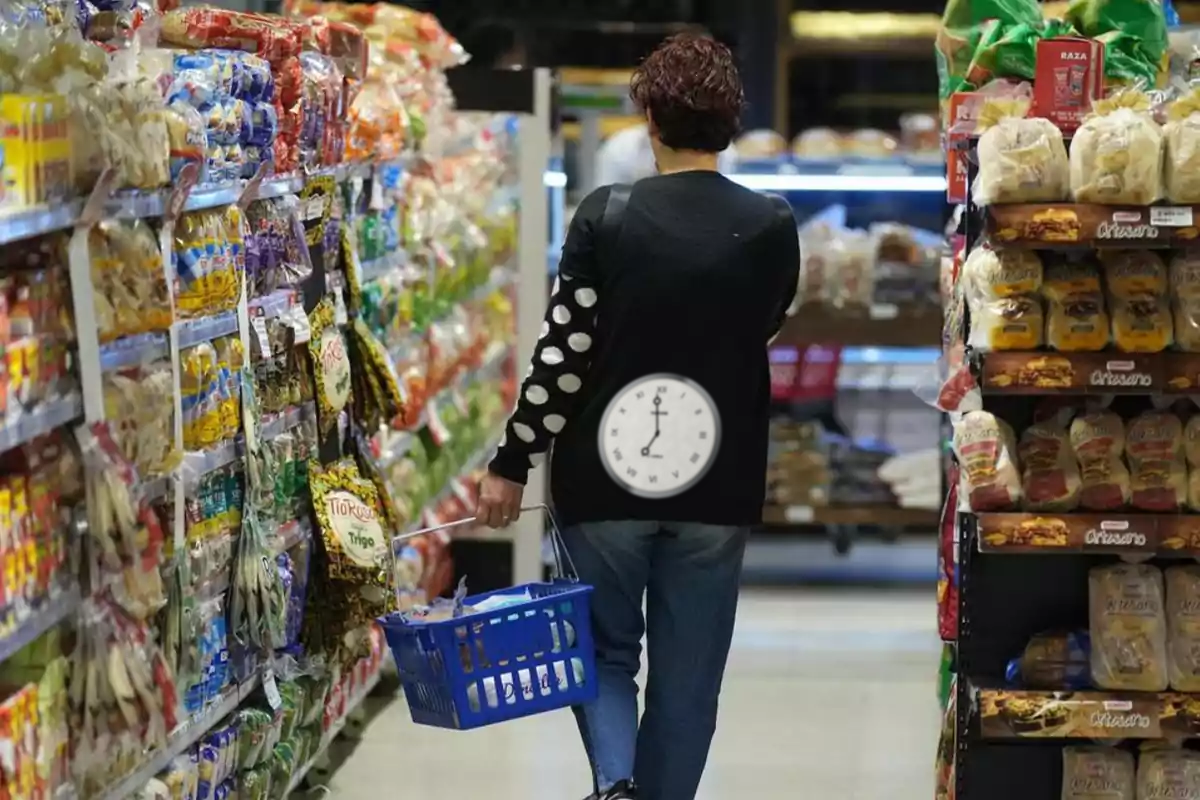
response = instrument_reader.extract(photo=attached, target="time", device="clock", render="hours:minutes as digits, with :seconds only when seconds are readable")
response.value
6:59
